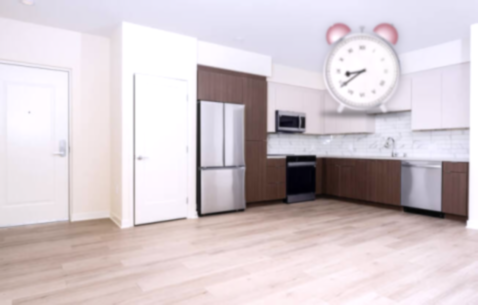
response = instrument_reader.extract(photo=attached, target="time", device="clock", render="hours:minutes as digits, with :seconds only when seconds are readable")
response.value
8:39
